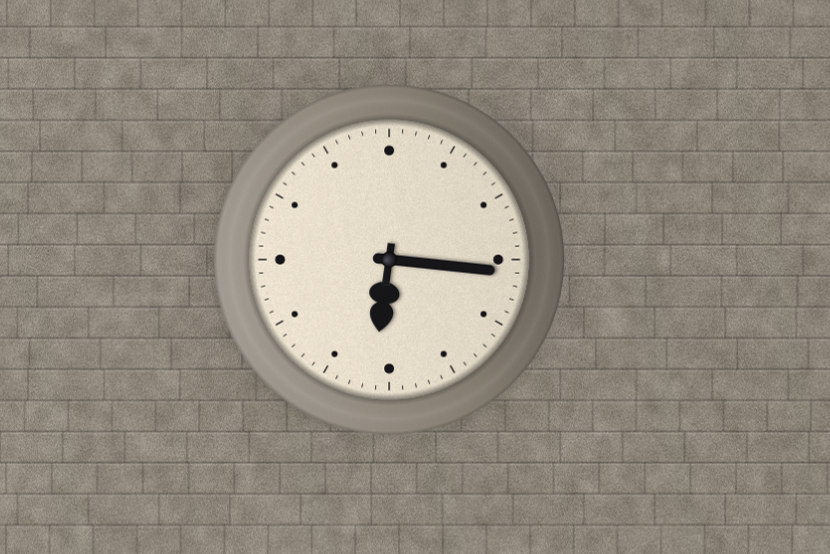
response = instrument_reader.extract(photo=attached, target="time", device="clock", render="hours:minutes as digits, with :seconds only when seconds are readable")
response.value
6:16
